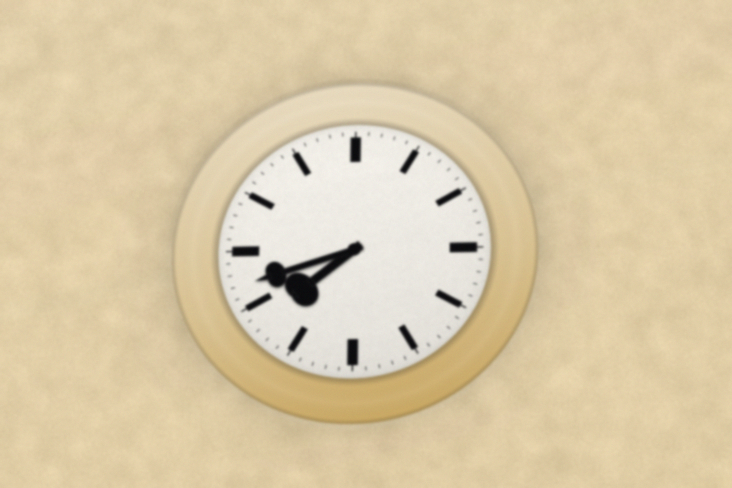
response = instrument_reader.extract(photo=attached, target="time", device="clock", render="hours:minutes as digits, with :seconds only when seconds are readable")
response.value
7:42
